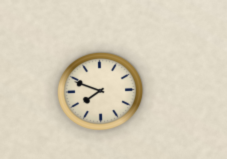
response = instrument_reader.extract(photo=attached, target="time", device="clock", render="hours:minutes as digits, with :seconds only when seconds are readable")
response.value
7:49
